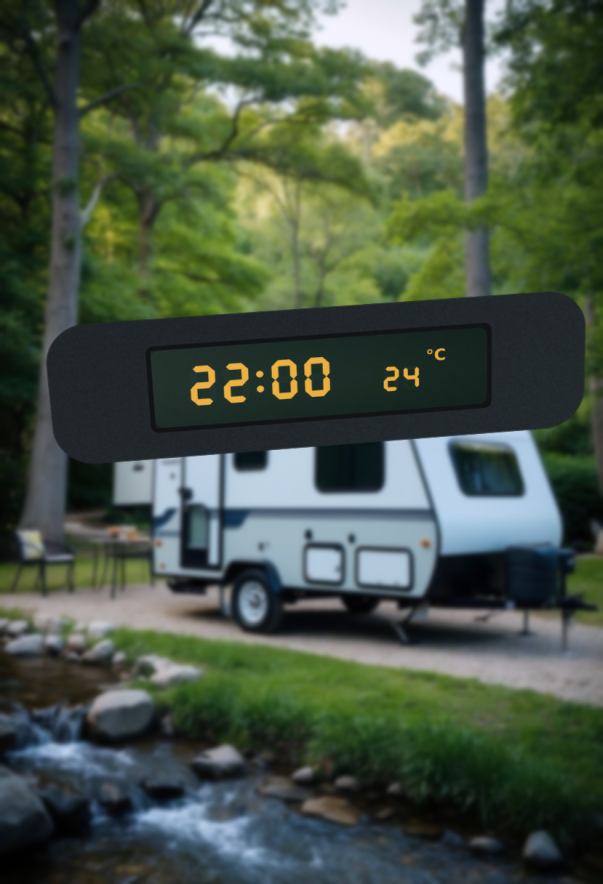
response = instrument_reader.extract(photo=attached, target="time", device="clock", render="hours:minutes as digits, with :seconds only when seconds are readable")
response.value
22:00
